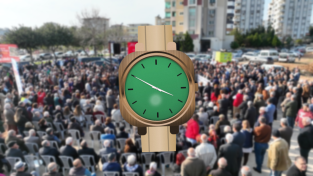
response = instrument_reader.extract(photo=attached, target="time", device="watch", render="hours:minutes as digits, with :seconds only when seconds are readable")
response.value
3:50
